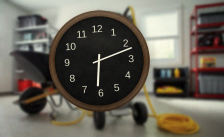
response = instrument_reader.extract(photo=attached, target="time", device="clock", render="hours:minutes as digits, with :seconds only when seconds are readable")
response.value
6:12
